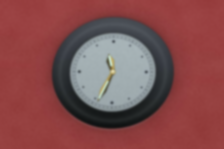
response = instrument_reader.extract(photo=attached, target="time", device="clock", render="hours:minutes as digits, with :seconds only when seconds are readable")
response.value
11:34
